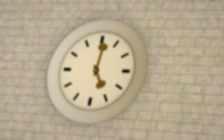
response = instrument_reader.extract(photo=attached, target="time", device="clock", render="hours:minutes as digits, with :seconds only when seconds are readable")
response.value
5:01
